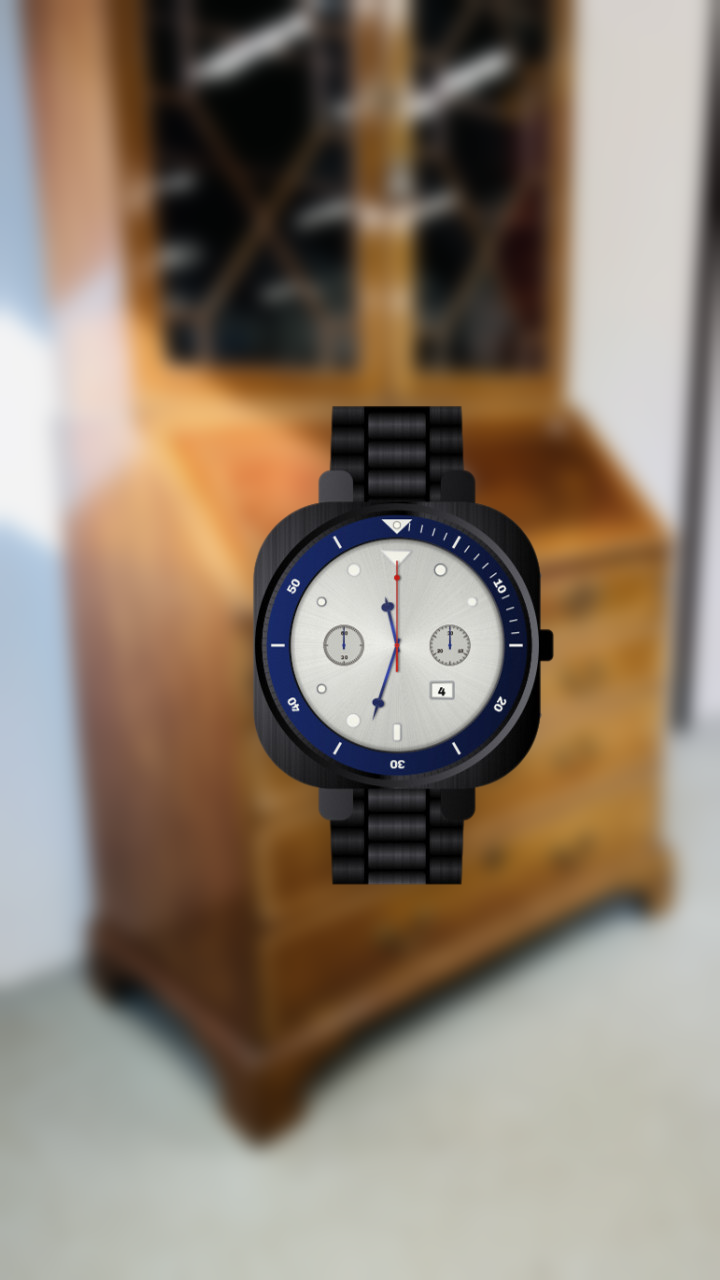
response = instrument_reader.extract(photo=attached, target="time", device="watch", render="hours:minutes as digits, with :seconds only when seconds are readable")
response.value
11:33
